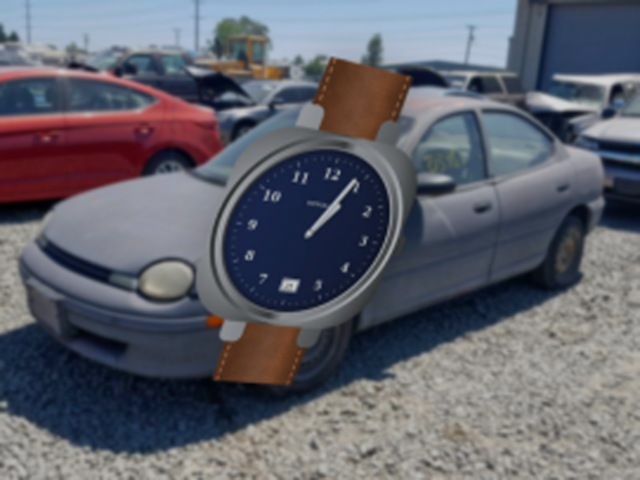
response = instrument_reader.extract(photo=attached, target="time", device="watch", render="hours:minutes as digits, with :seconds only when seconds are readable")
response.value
1:04
